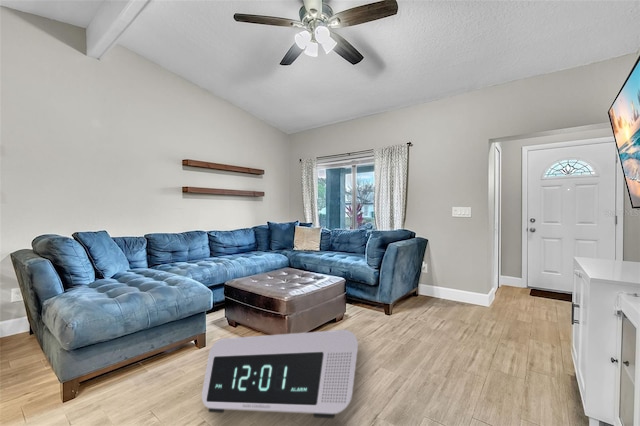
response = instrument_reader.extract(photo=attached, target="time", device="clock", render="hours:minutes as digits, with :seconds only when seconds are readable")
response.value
12:01
